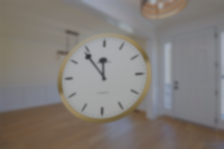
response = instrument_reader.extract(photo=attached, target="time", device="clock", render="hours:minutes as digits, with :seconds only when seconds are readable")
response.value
11:54
